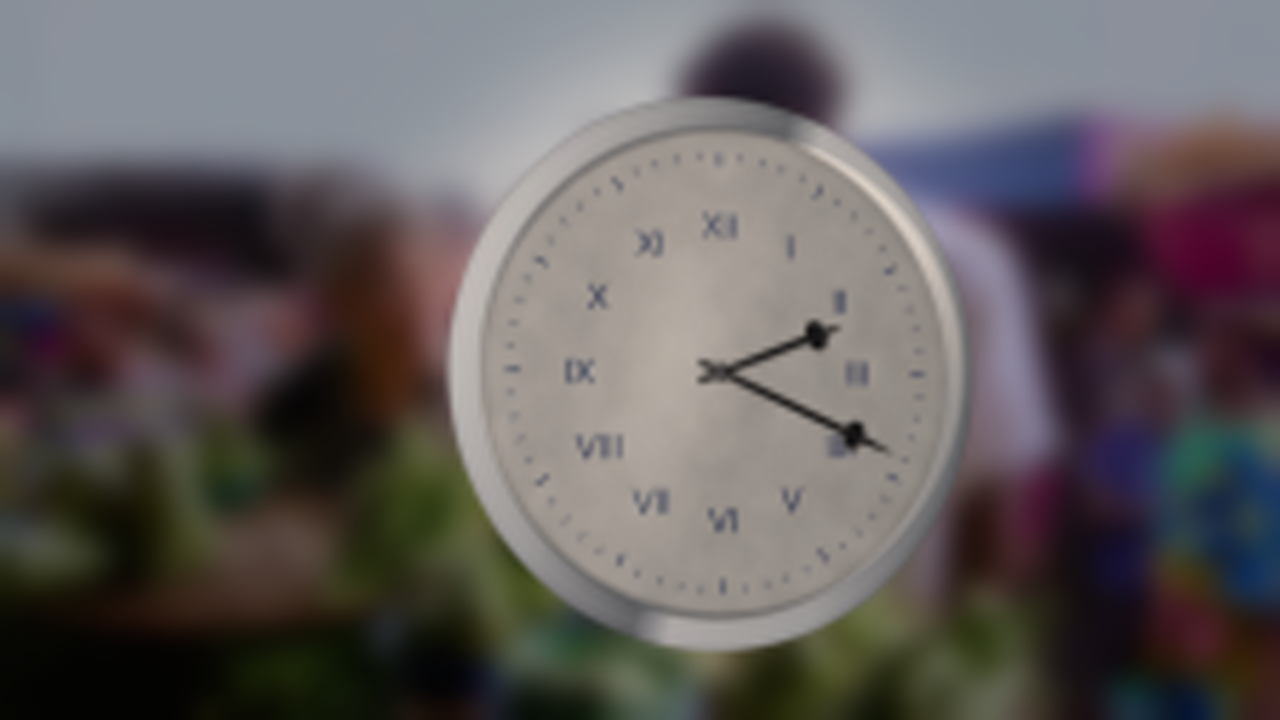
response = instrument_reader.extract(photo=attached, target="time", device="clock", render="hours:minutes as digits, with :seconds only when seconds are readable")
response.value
2:19
